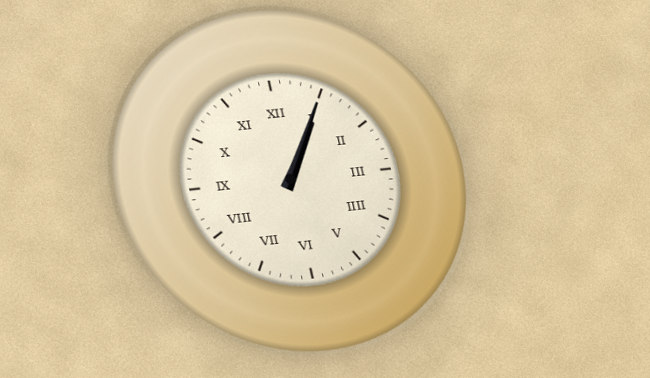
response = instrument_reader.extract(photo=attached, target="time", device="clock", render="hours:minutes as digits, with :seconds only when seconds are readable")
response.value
1:05
